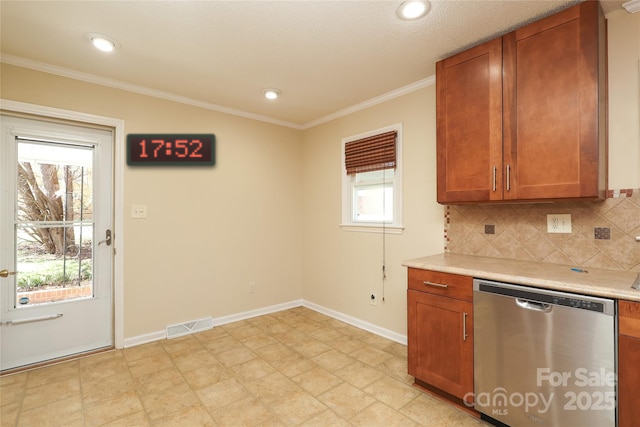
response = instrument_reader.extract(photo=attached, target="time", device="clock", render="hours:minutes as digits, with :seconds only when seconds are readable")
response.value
17:52
